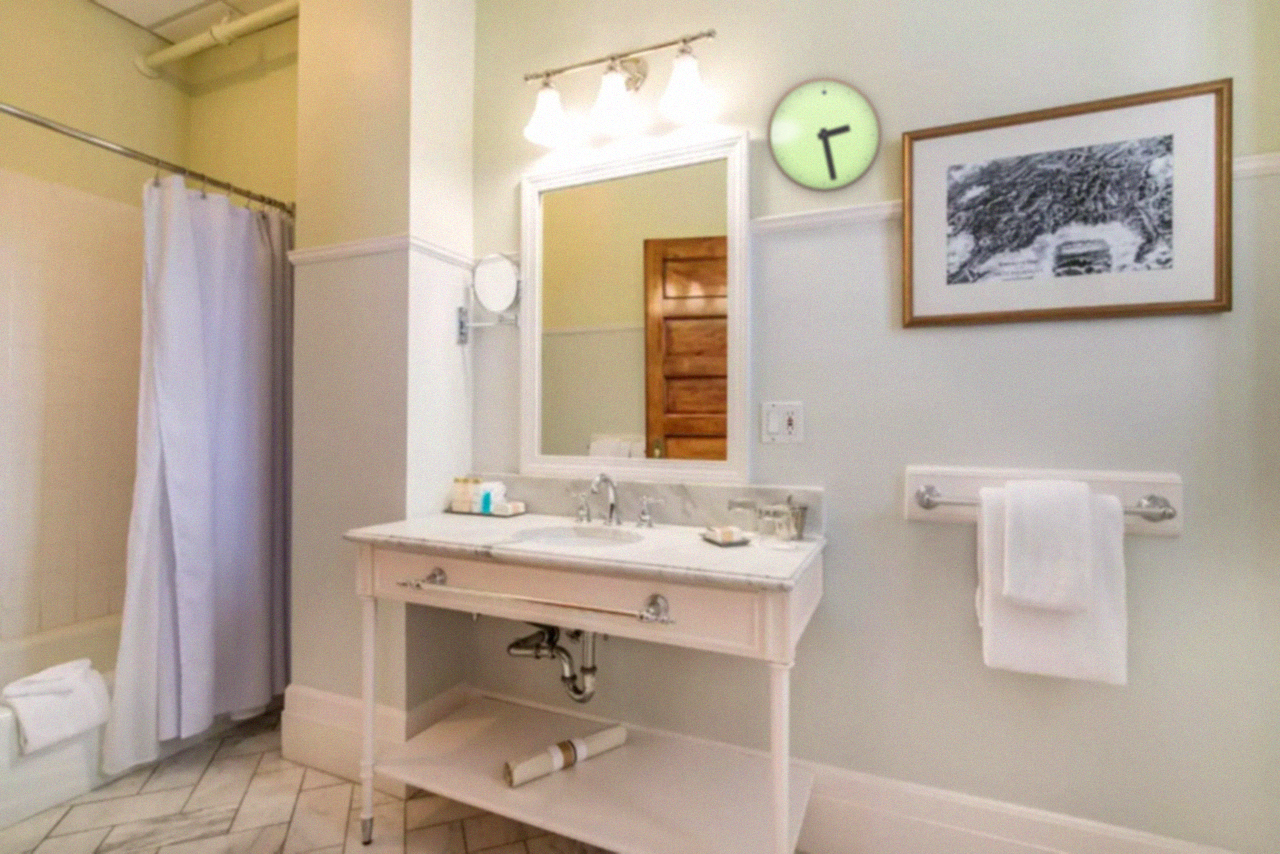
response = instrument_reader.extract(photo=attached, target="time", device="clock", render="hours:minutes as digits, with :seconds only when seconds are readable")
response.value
2:28
